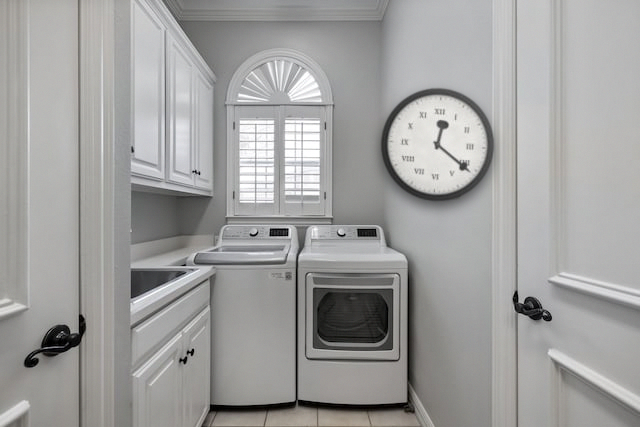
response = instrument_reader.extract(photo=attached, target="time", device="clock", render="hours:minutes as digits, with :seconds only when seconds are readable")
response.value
12:21
